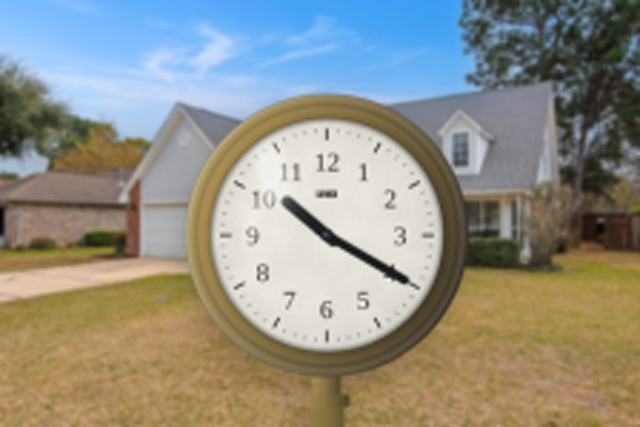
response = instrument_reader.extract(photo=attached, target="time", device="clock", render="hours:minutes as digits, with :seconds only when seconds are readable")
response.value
10:20
